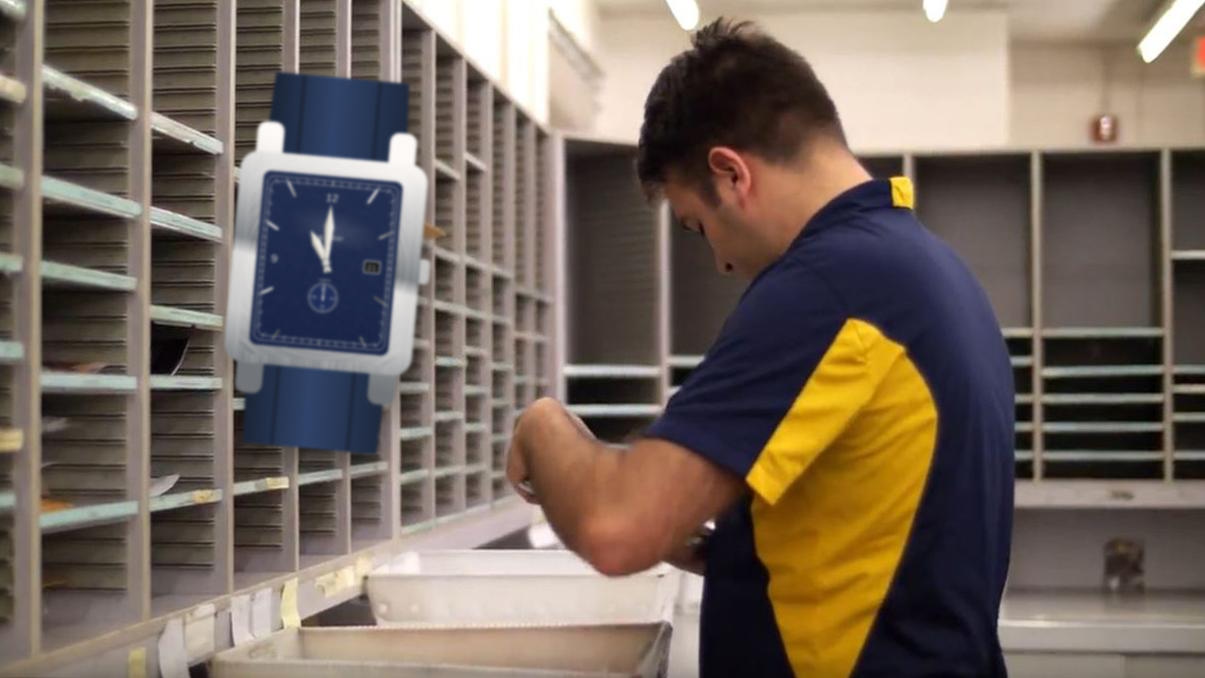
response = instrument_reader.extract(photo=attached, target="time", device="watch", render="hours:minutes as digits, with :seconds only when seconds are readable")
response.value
11:00
